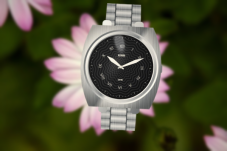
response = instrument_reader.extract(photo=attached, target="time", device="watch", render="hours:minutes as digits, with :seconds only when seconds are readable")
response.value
10:11
